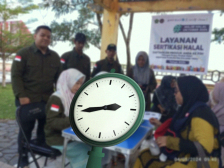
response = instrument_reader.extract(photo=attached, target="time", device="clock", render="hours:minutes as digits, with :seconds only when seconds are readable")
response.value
2:43
